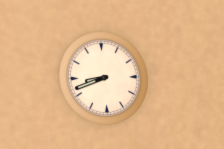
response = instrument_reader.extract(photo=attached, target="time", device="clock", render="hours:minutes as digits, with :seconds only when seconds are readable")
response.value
8:42
